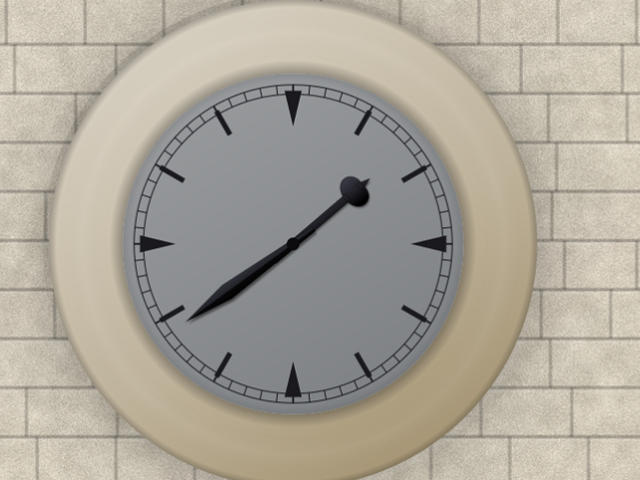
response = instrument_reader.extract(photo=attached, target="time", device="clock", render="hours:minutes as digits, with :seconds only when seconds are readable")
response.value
1:39
